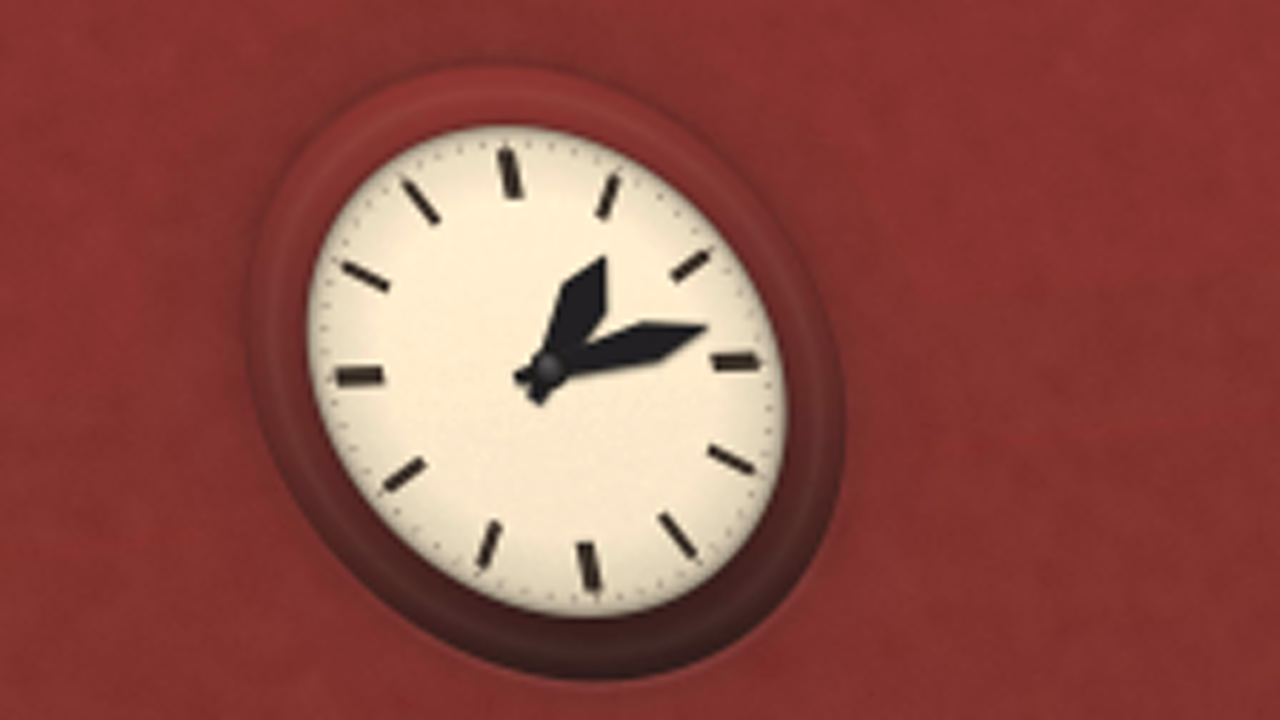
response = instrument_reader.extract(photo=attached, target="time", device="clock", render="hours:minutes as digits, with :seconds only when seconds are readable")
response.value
1:13
